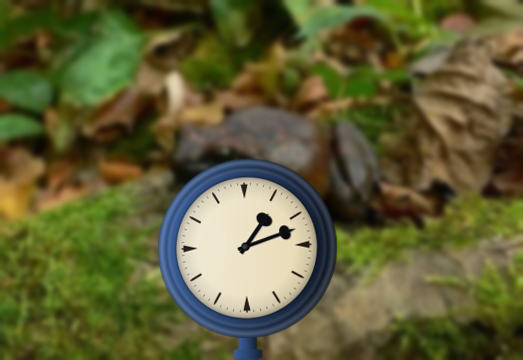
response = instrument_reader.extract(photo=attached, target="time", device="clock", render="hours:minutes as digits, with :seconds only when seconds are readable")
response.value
1:12
